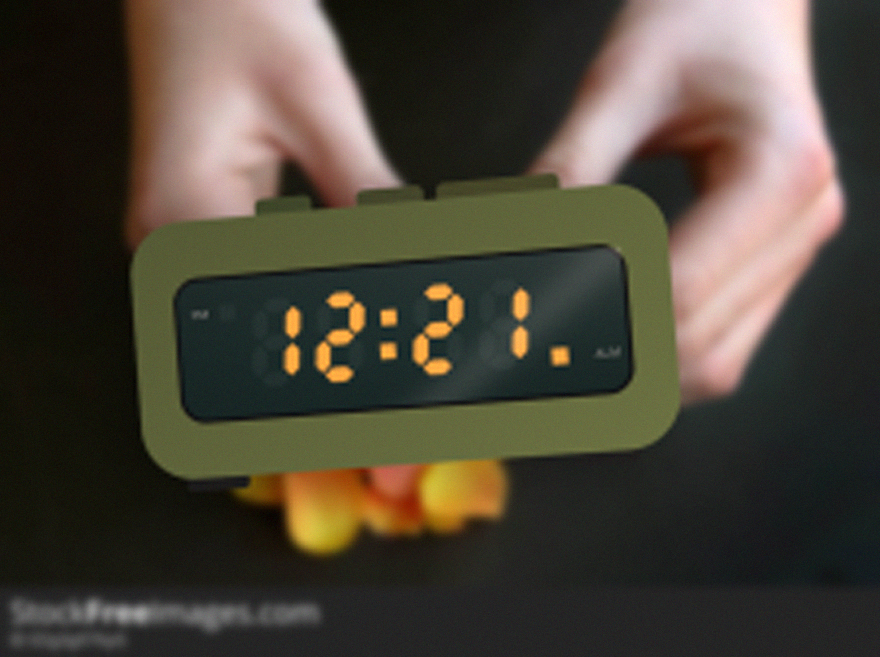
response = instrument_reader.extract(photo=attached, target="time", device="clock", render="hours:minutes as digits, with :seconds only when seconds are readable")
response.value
12:21
